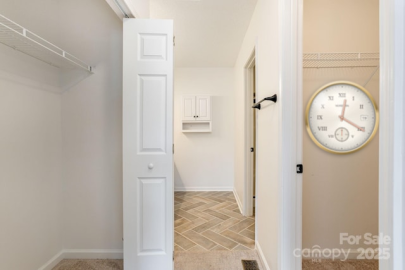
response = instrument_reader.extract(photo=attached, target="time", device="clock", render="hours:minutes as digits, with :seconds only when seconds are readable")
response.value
12:20
